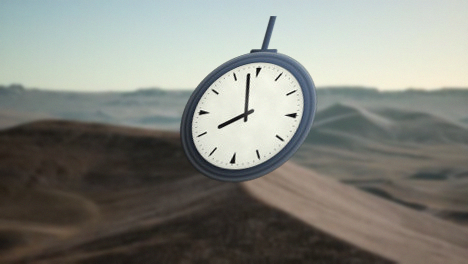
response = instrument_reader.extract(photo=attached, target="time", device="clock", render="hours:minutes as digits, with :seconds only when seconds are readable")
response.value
7:58
